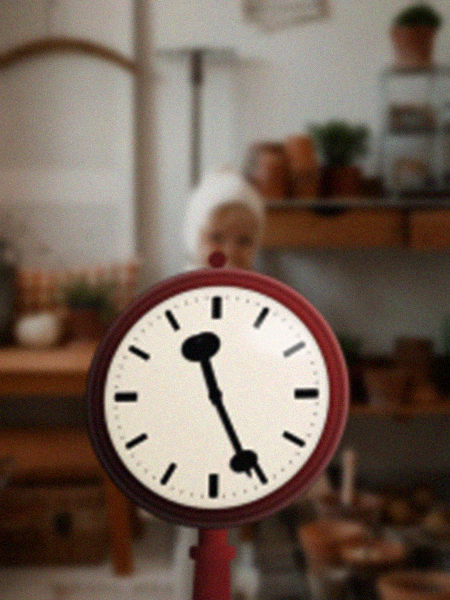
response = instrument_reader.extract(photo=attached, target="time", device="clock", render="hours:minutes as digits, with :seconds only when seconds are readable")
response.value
11:26
